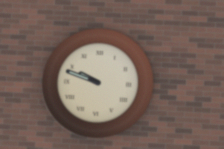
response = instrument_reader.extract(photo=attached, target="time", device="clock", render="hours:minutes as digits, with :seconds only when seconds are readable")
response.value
9:48
